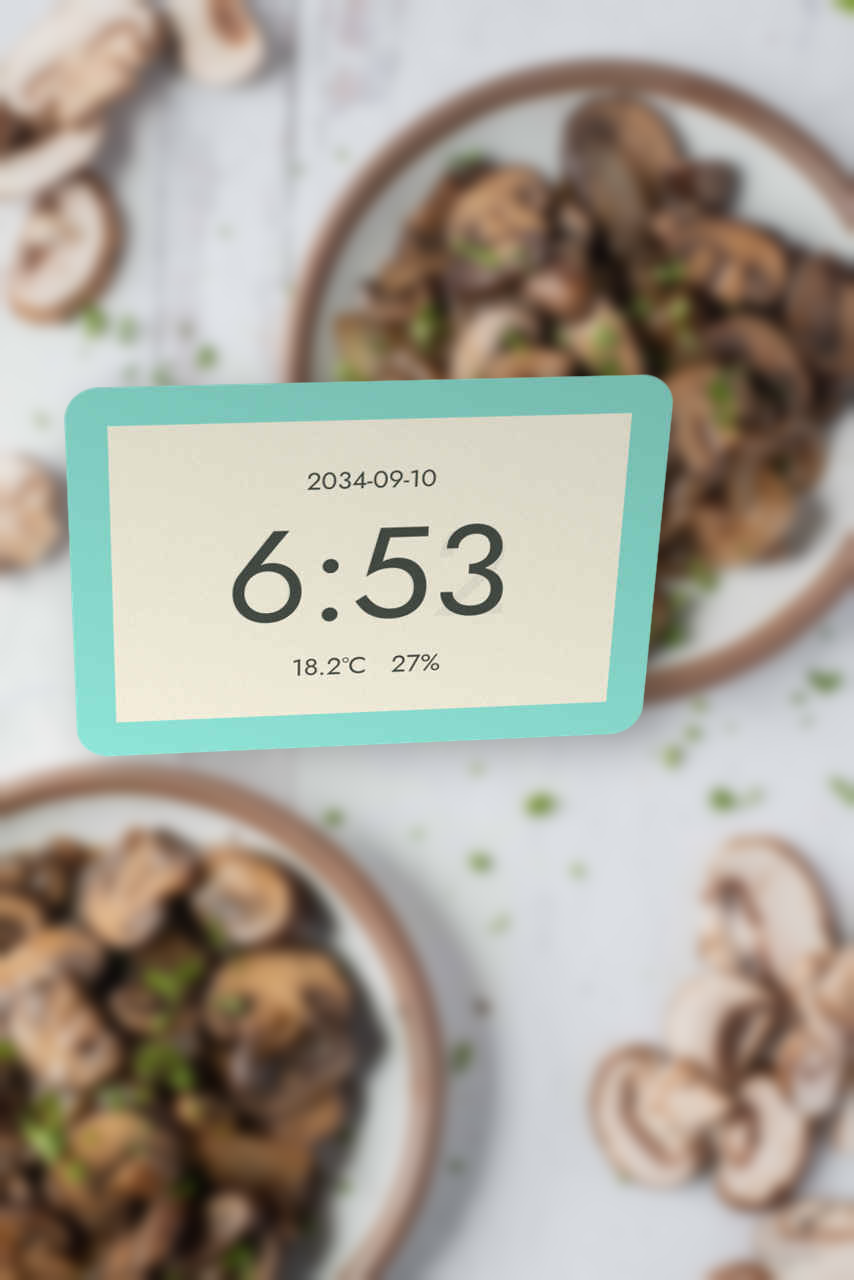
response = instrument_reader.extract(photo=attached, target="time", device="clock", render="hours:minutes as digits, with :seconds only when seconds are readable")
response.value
6:53
